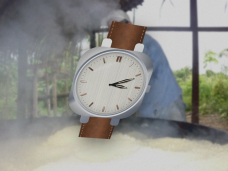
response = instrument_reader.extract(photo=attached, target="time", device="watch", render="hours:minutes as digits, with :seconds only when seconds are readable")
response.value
3:11
